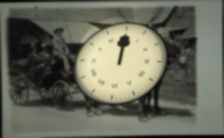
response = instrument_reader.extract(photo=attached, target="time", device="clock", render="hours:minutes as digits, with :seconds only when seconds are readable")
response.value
12:00
